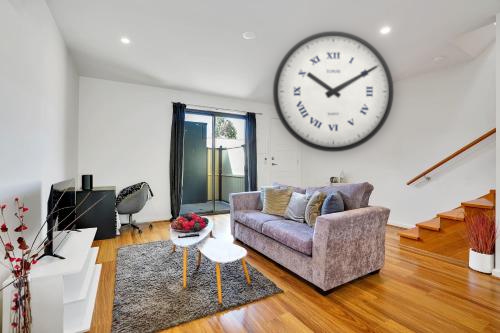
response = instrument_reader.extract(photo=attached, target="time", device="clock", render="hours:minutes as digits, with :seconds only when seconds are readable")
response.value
10:10
